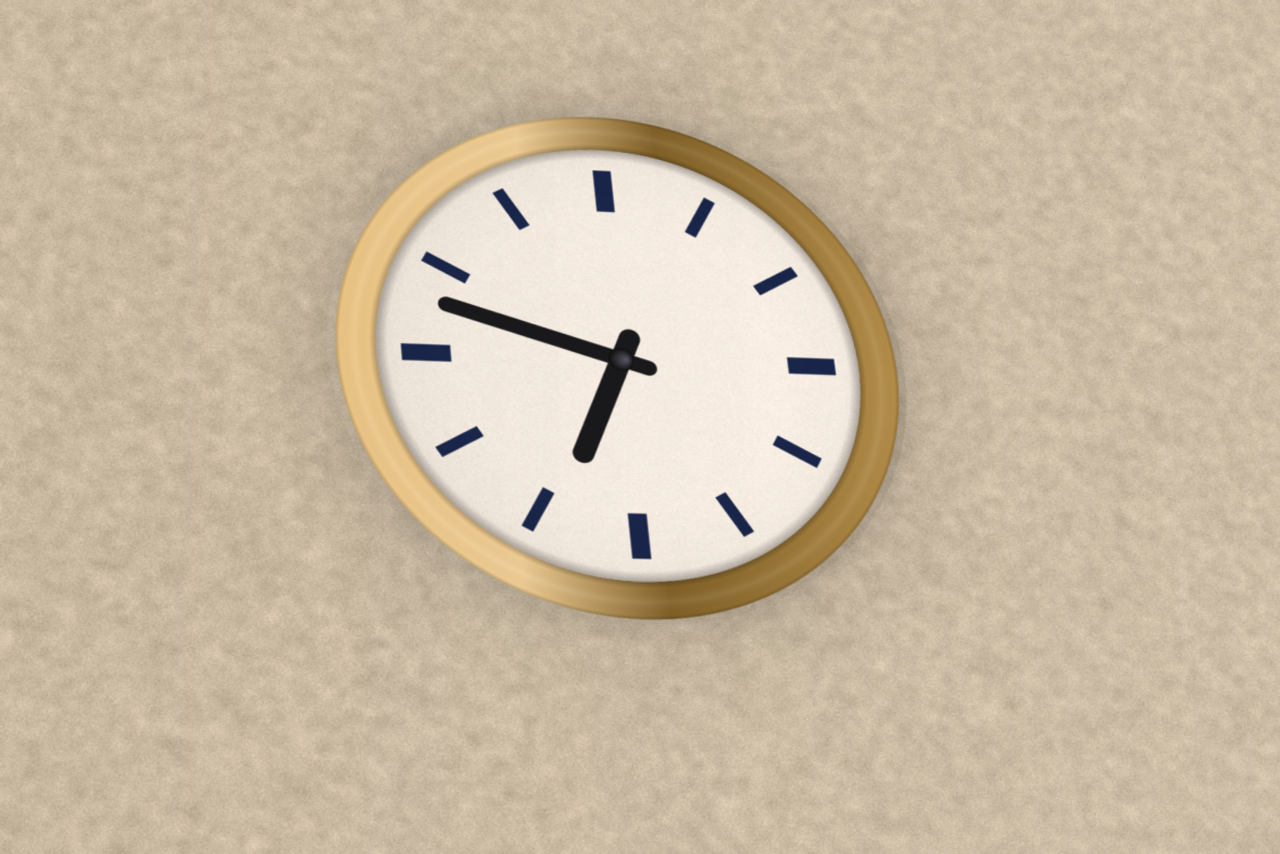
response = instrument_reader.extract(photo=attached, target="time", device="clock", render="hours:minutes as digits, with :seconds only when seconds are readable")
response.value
6:48
